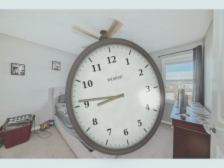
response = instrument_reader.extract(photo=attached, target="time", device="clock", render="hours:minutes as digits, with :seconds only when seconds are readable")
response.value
8:46
